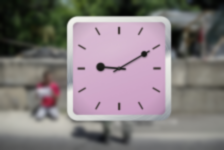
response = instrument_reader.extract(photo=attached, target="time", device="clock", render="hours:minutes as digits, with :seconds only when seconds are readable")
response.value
9:10
